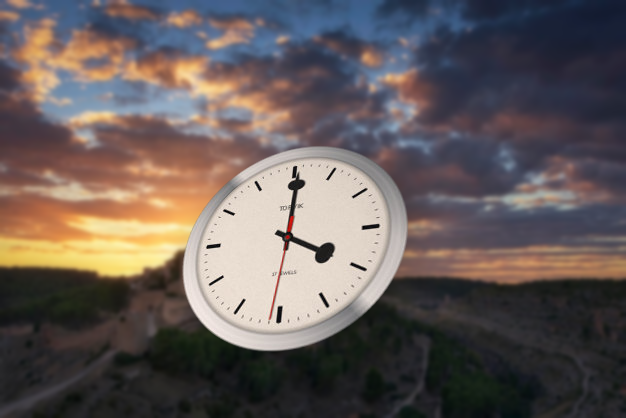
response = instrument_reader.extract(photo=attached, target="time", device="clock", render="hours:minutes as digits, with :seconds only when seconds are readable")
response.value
4:00:31
